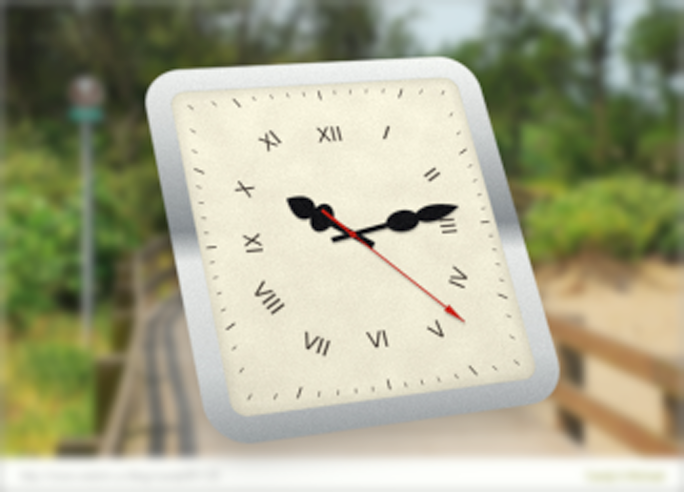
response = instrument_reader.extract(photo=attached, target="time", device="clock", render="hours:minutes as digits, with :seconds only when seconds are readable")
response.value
10:13:23
